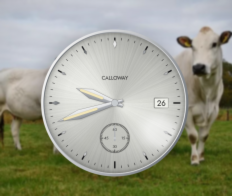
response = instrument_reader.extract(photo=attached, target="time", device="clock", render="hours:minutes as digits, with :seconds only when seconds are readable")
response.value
9:42
